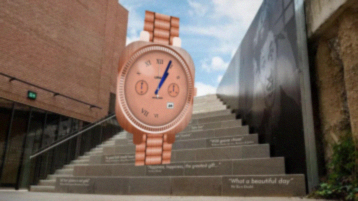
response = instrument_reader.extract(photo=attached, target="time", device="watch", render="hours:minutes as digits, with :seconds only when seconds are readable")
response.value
1:04
